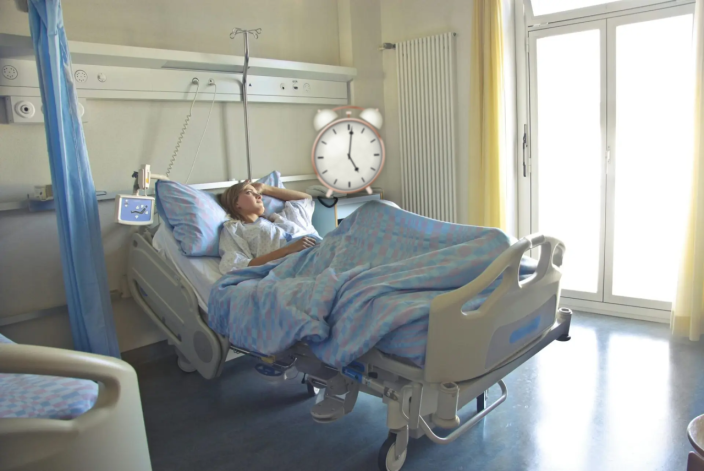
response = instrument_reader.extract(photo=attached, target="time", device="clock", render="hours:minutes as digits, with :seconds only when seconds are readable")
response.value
5:01
